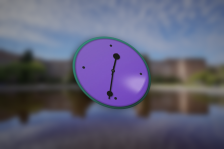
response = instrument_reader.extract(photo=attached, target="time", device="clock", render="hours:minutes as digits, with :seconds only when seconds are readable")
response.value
12:32
